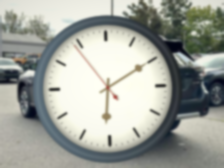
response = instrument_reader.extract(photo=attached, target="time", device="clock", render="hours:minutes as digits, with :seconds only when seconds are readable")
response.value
6:09:54
